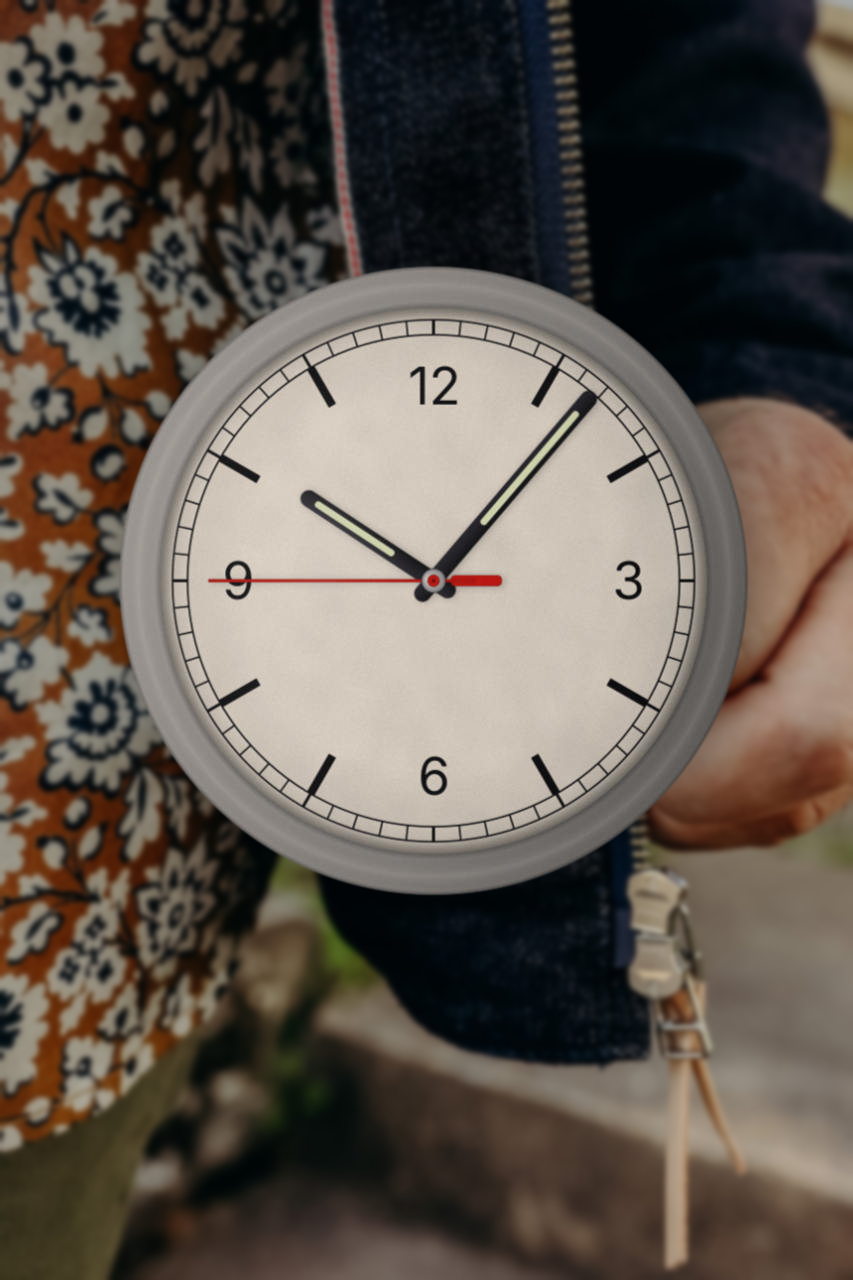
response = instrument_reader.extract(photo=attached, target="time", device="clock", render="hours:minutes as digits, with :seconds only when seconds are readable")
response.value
10:06:45
